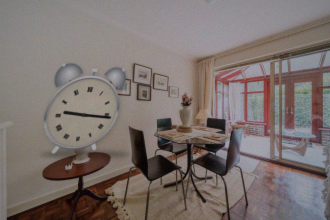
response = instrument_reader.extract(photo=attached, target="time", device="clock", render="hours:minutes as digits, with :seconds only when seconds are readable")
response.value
9:16
